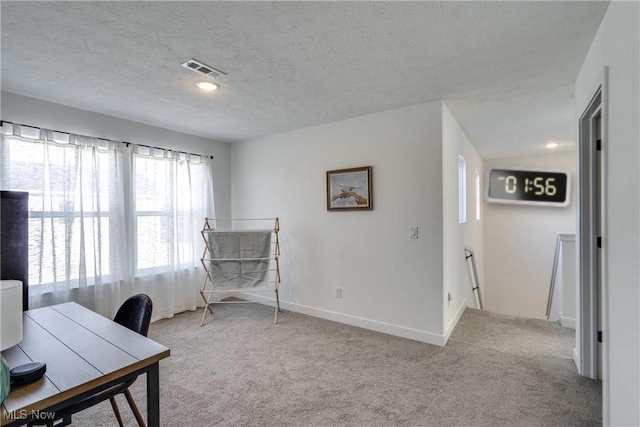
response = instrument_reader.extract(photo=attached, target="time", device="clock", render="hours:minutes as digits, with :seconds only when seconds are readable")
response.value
1:56
